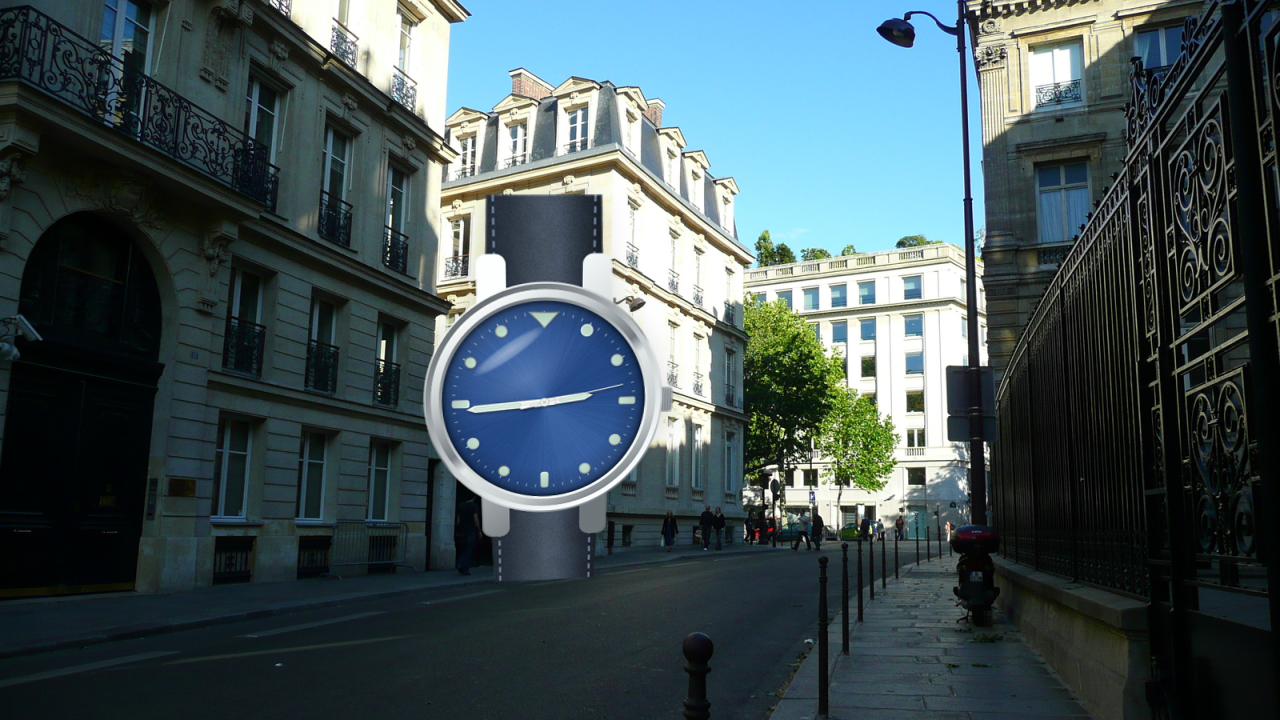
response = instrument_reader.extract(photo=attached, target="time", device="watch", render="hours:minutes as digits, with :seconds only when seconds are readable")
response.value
2:44:13
